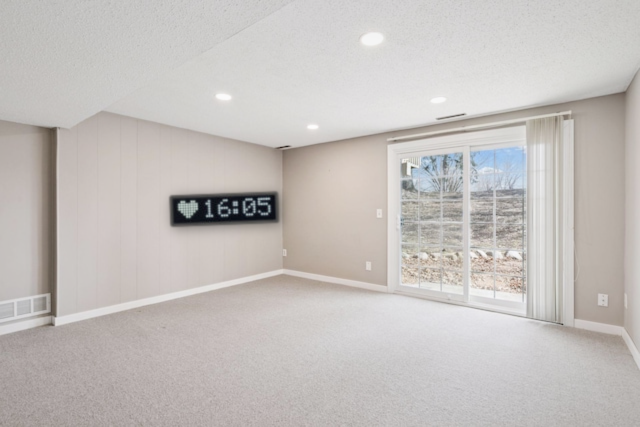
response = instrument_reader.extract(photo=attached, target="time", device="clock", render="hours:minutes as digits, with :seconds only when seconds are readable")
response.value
16:05
